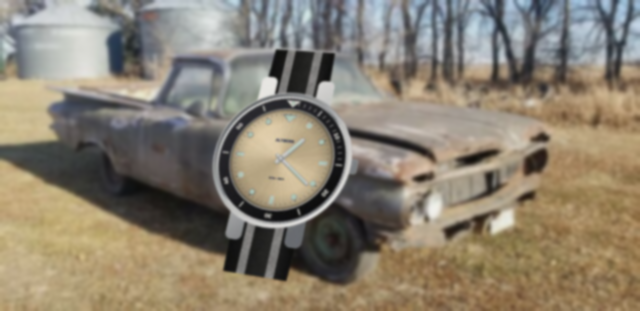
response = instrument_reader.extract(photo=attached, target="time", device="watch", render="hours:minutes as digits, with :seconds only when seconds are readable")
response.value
1:21
